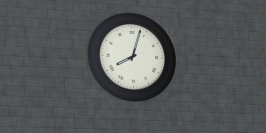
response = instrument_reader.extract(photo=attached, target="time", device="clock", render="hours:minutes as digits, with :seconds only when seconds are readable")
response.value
8:03
